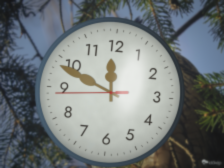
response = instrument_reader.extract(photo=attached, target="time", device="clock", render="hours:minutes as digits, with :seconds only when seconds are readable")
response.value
11:48:44
